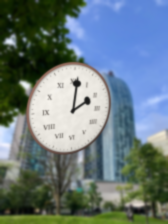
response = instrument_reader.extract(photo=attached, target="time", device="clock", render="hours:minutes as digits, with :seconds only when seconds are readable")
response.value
2:01
